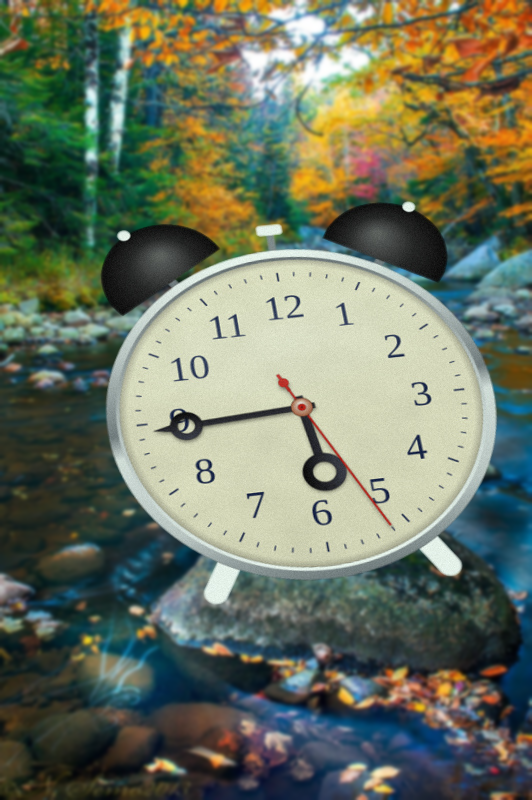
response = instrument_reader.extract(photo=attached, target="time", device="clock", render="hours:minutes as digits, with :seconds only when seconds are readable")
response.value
5:44:26
